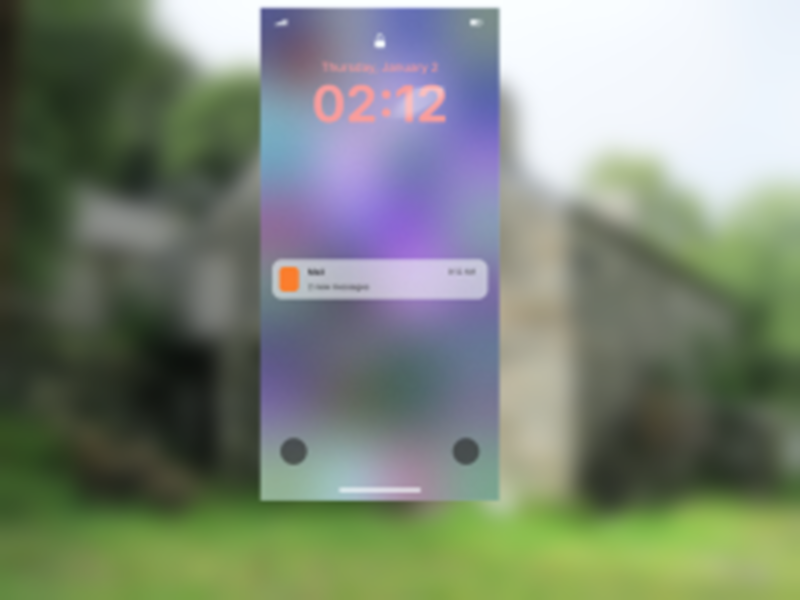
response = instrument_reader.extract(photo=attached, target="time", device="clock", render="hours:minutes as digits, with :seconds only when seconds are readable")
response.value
2:12
